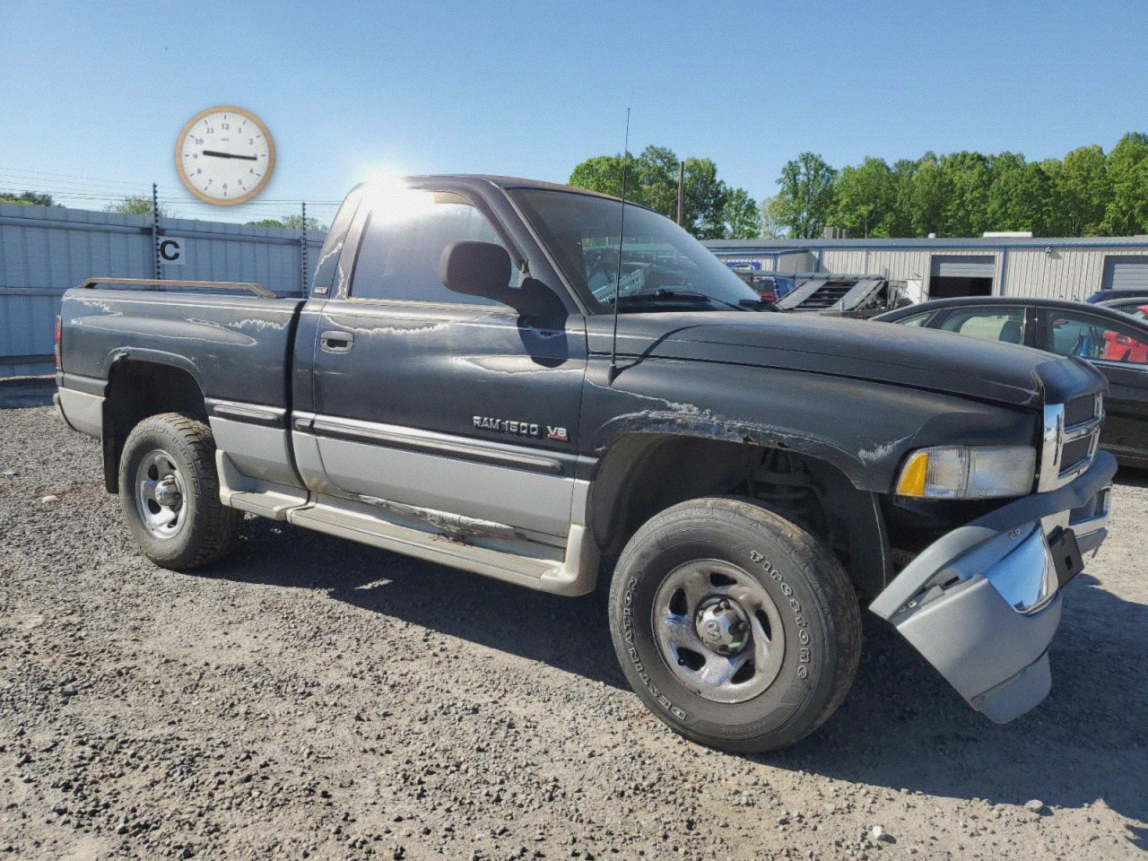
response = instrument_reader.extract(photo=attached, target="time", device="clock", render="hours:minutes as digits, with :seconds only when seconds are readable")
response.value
9:16
